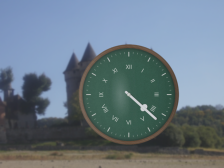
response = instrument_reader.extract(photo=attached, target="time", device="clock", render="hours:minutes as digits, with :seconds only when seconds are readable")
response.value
4:22
